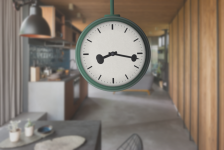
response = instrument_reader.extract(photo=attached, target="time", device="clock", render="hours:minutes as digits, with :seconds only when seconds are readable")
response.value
8:17
